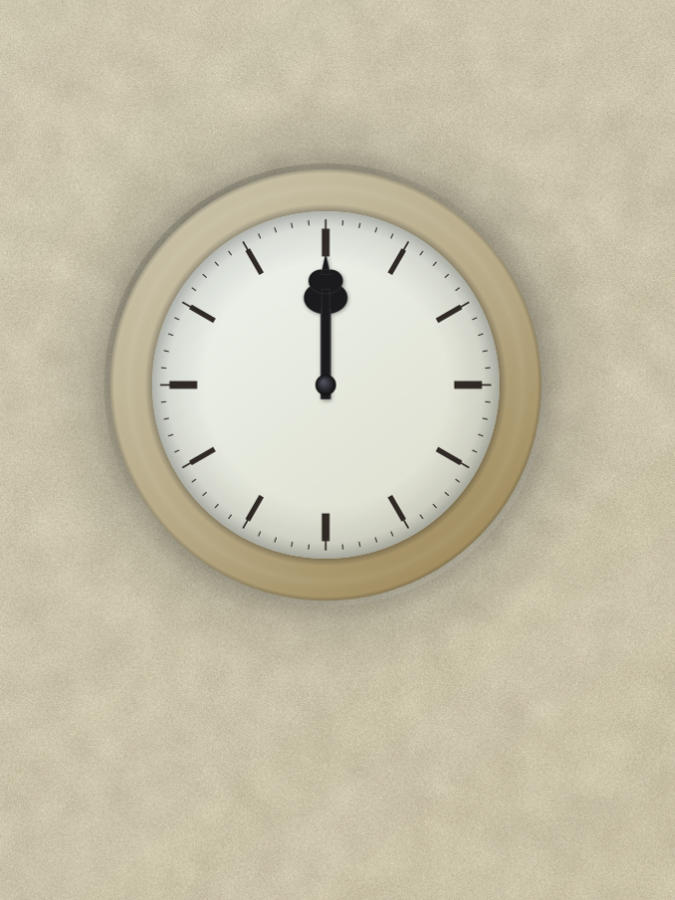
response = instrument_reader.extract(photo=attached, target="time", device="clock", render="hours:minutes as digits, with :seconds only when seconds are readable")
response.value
12:00
